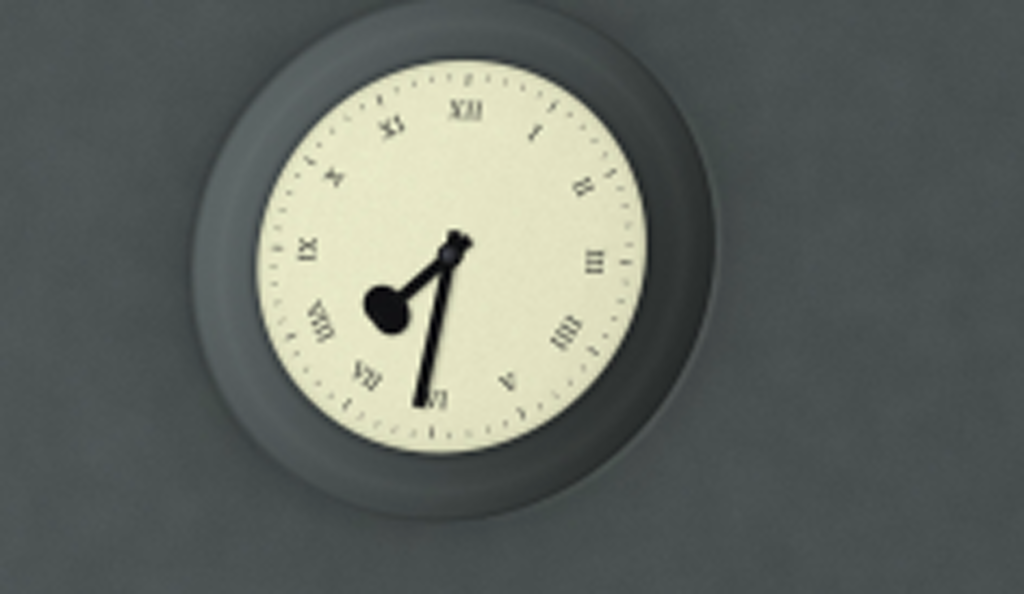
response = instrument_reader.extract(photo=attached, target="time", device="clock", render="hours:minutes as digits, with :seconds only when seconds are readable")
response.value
7:31
